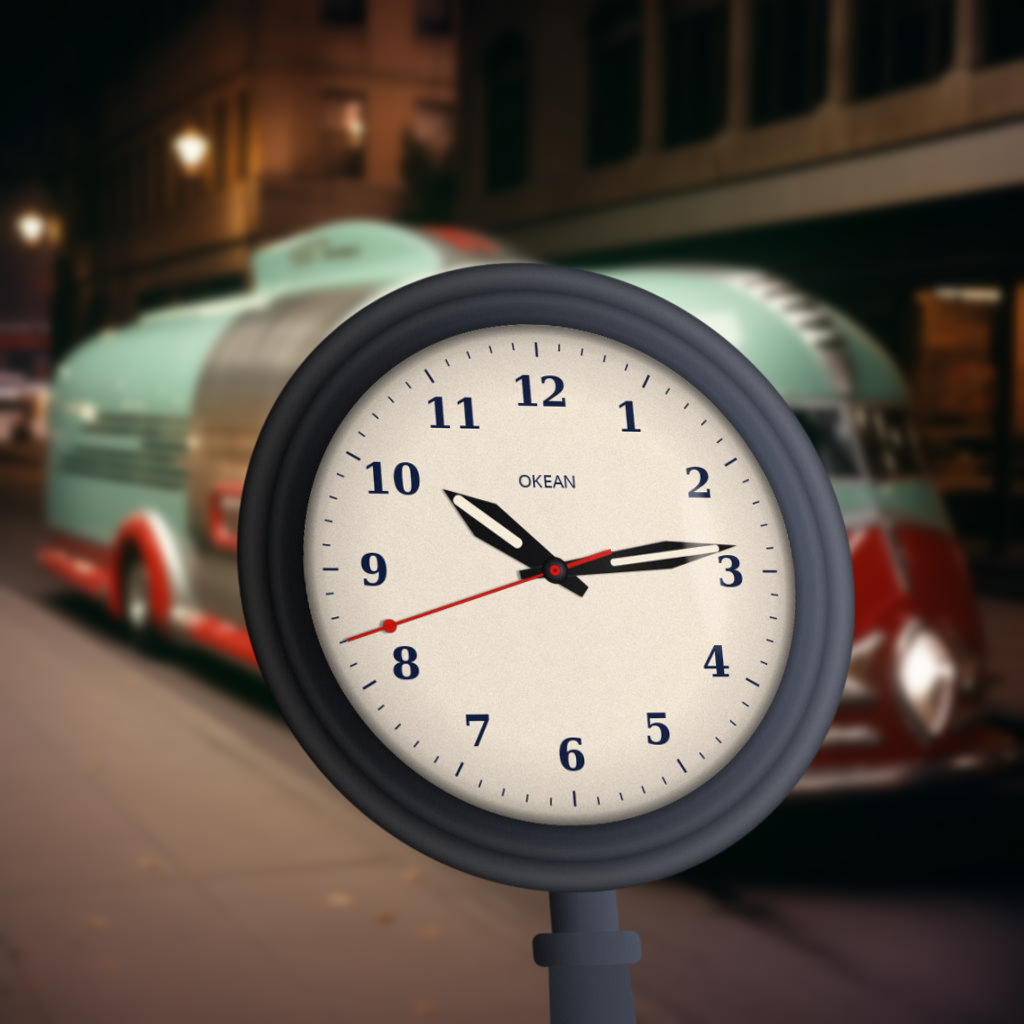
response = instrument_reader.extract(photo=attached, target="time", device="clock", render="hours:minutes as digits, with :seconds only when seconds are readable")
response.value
10:13:42
